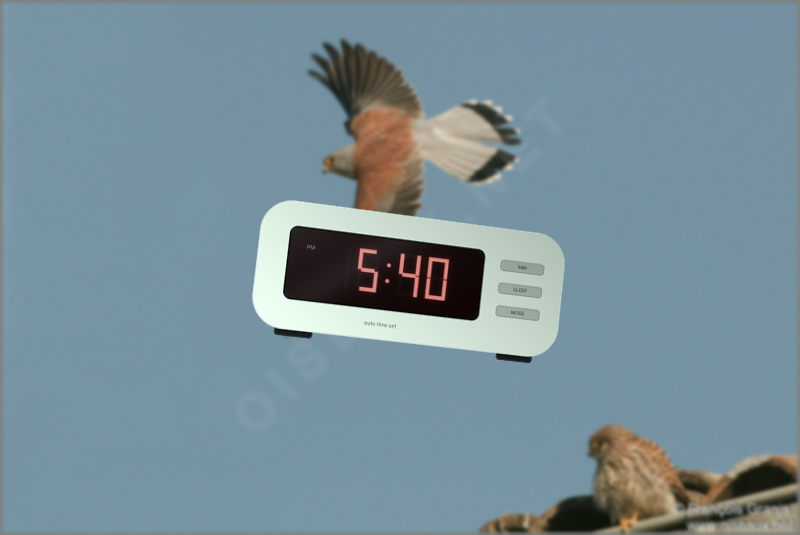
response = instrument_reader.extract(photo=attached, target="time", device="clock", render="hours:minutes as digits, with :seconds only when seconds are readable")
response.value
5:40
